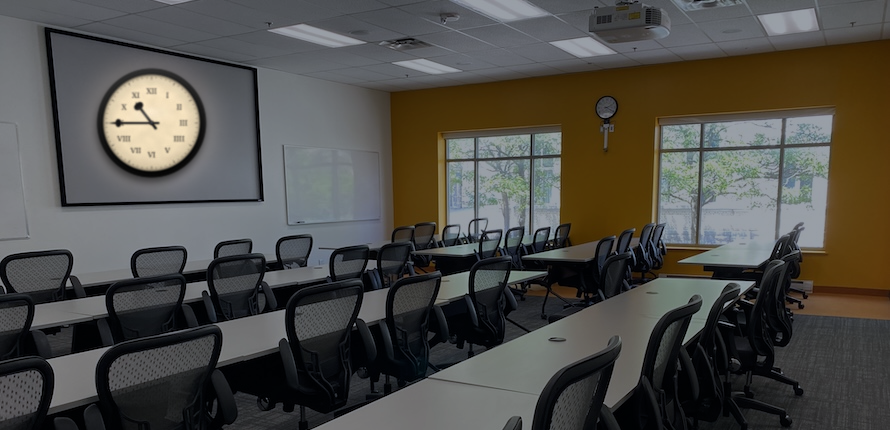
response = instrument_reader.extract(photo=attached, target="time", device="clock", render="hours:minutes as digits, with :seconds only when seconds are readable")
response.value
10:45
